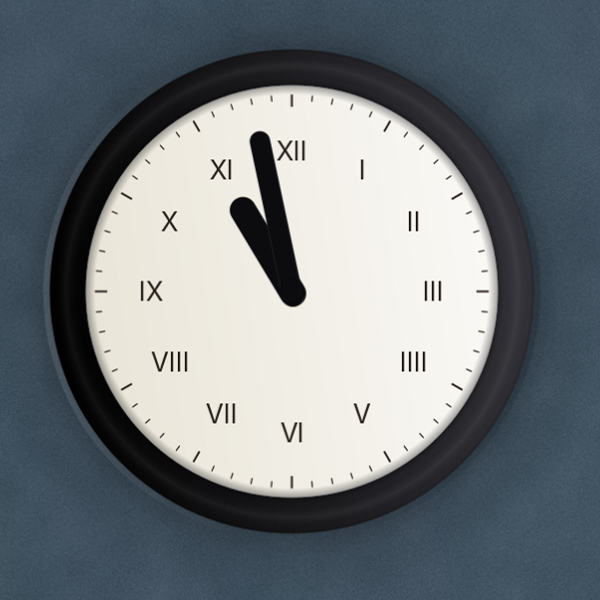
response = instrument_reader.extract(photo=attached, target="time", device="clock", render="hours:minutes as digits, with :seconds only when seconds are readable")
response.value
10:58
